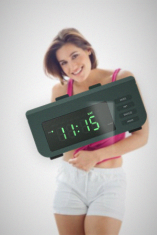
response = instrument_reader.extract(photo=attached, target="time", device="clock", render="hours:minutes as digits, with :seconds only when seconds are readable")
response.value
11:15
